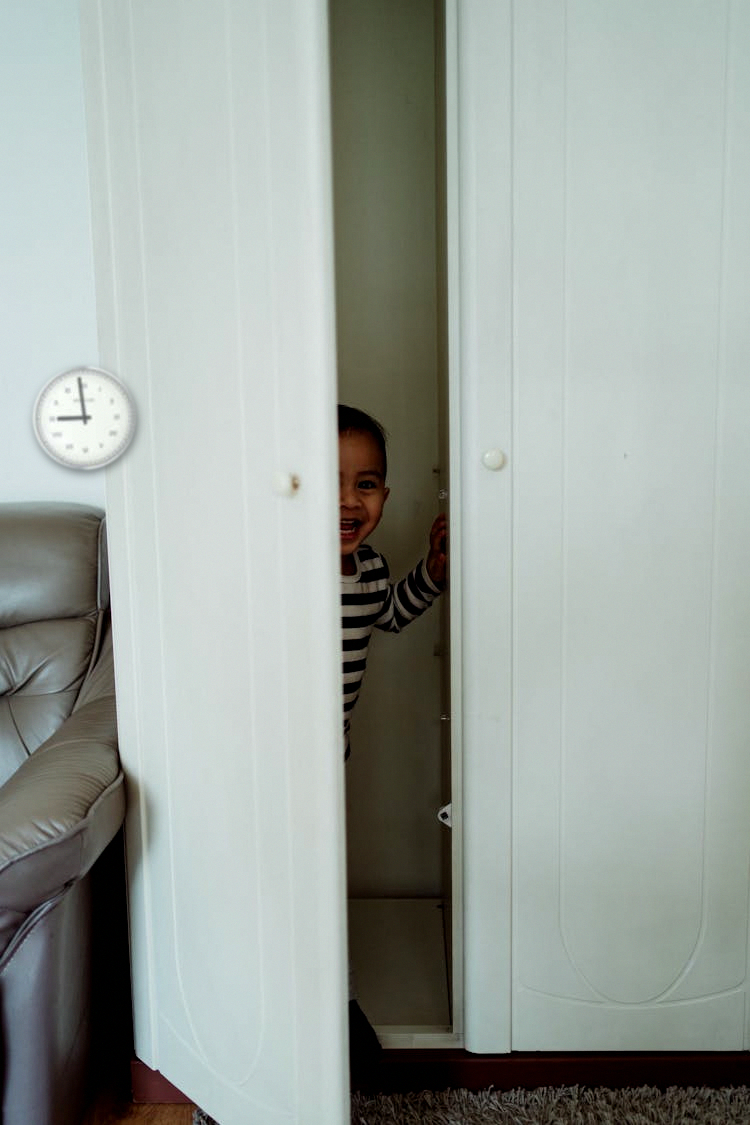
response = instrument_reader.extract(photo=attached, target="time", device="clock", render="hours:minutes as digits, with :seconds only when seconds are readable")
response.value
8:59
